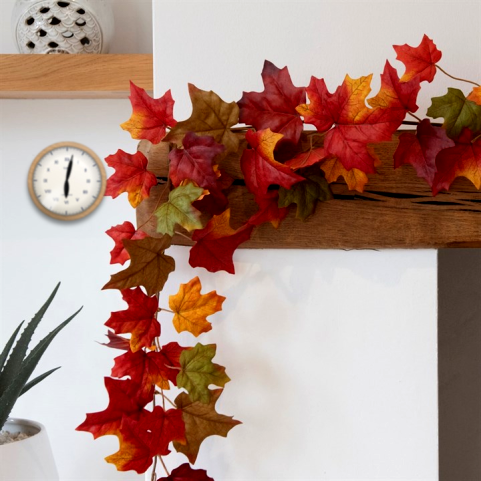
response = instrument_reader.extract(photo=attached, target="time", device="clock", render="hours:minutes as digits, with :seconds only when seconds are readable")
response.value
6:02
